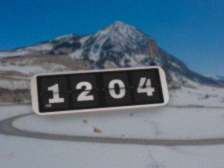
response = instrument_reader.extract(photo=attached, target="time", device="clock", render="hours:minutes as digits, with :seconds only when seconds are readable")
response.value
12:04
